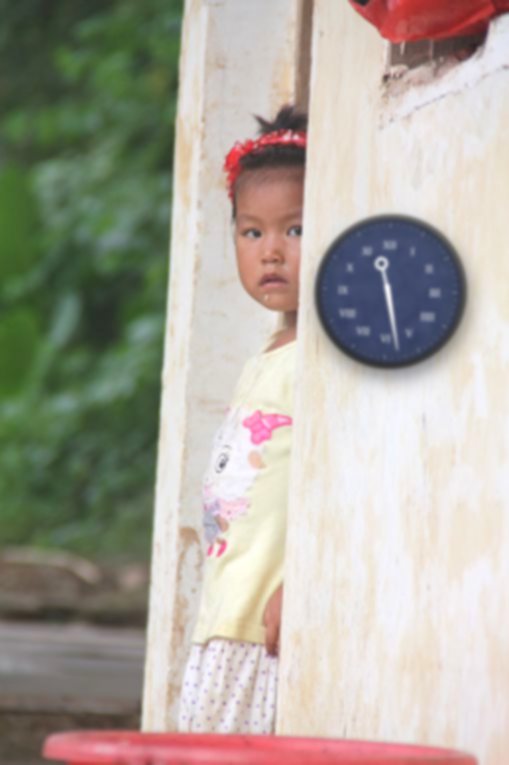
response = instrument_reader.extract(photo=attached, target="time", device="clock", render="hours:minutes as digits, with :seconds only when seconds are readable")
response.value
11:28
